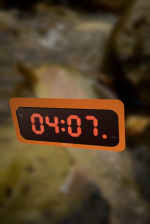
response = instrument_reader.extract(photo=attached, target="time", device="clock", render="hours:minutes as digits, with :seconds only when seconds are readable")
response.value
4:07
